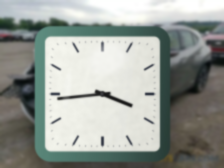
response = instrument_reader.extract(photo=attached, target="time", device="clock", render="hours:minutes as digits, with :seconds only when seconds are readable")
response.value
3:44
